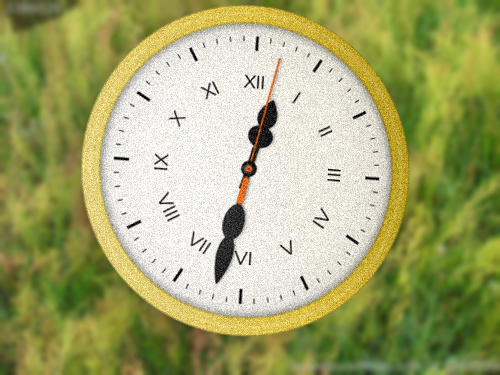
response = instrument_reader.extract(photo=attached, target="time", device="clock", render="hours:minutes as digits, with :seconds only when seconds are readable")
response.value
12:32:02
